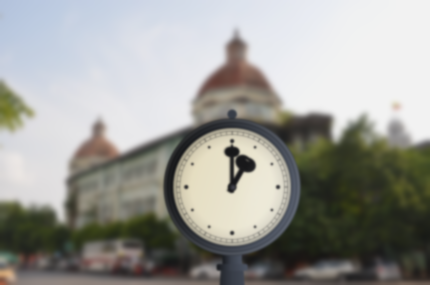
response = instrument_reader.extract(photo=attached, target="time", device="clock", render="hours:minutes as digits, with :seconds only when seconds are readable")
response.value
1:00
